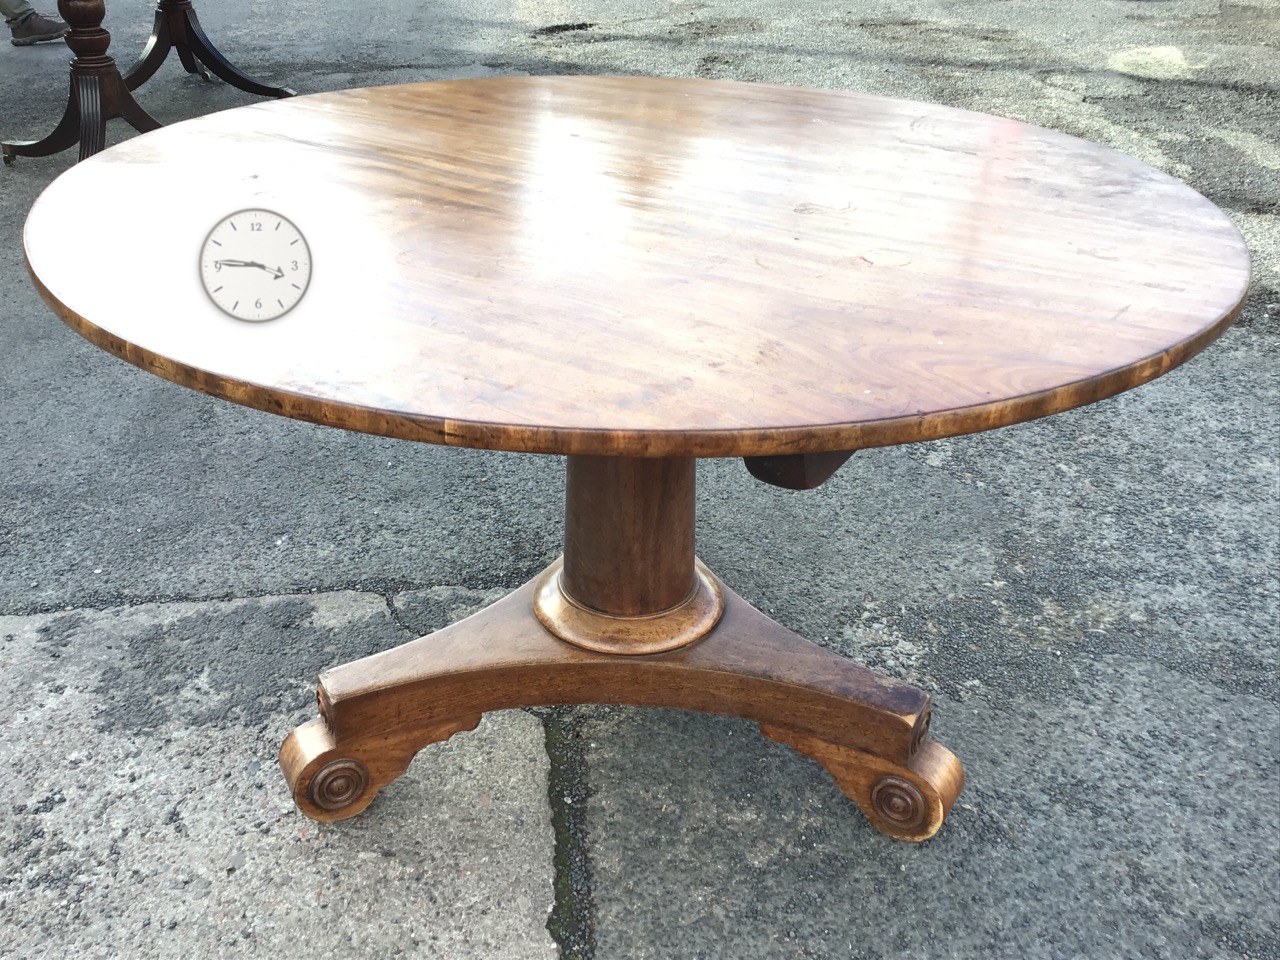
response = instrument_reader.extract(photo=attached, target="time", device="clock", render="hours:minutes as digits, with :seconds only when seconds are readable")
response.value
3:46
